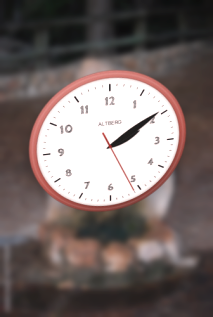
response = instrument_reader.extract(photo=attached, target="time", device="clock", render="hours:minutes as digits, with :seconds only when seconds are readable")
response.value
2:09:26
